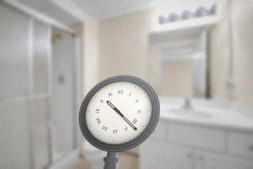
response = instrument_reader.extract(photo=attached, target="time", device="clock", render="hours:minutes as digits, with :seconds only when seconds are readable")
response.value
10:22
